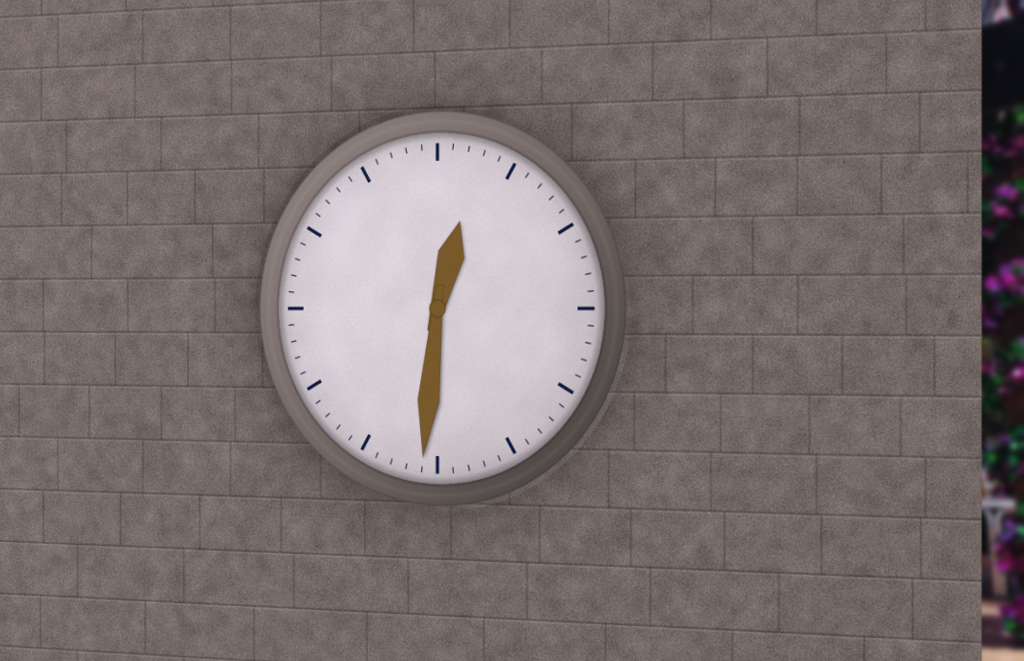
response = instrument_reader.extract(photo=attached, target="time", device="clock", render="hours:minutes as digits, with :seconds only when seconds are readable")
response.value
12:31
